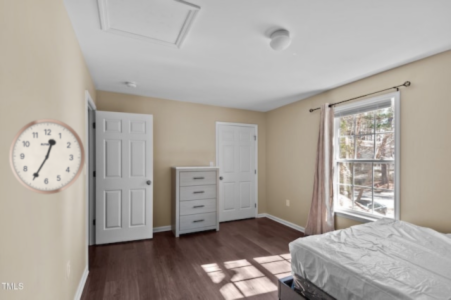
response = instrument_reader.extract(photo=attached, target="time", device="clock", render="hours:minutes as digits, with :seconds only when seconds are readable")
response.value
12:35
